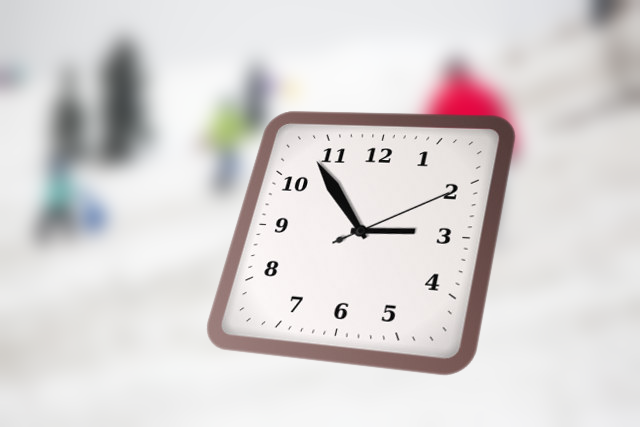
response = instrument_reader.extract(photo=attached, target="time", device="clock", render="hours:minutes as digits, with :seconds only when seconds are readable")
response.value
2:53:10
